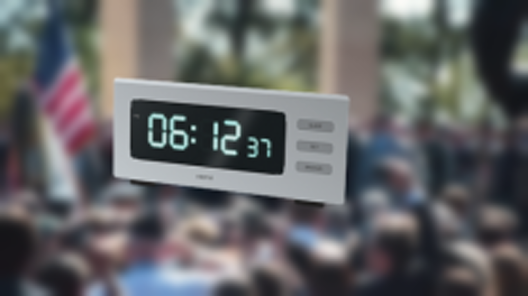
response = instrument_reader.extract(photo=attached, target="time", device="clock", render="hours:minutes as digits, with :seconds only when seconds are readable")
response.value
6:12:37
